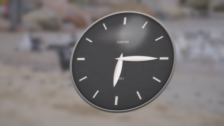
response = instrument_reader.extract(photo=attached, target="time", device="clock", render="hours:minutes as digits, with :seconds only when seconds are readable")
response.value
6:15
